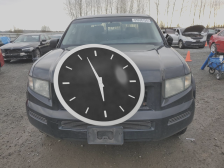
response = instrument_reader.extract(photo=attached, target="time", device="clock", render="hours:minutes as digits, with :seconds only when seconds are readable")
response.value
5:57
